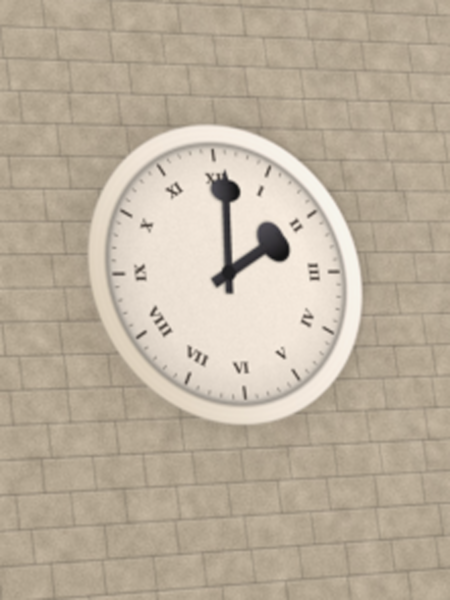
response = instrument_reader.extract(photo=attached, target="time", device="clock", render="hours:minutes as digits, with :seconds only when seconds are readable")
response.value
2:01
